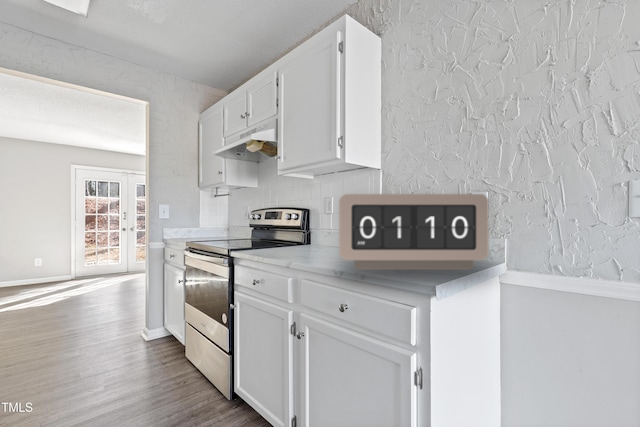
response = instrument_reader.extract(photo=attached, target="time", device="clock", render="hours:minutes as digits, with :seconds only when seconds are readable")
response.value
1:10
